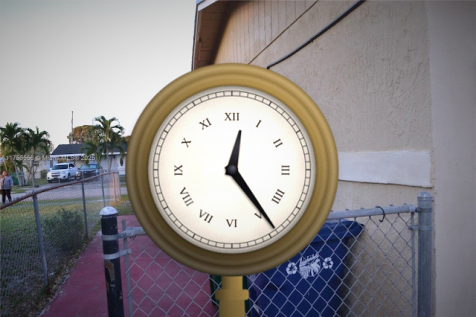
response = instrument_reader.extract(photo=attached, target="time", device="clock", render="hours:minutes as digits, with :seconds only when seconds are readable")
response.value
12:24
